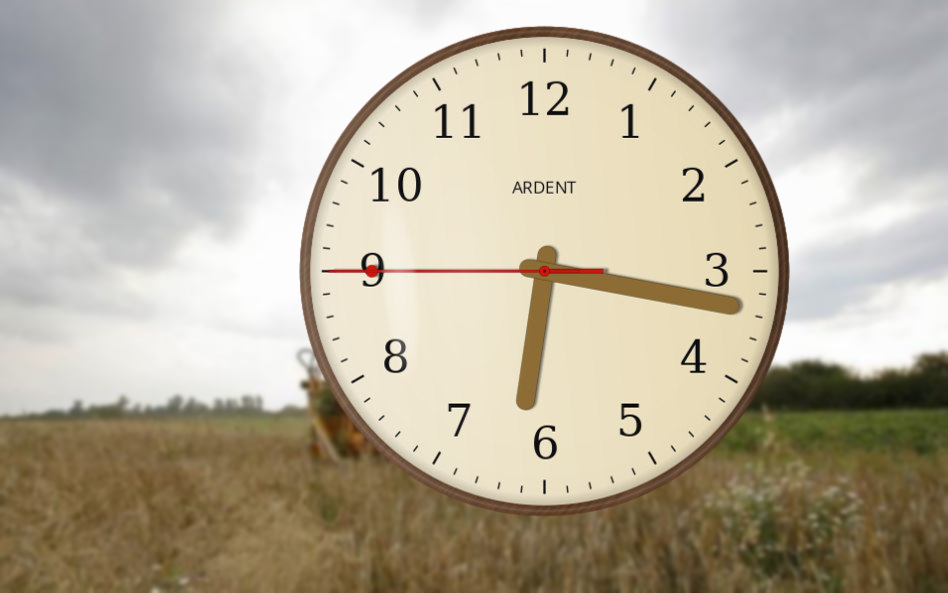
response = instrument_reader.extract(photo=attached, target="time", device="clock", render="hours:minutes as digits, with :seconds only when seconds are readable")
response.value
6:16:45
